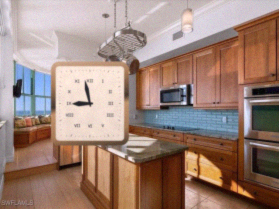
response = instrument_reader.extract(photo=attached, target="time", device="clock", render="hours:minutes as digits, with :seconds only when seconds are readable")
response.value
8:58
